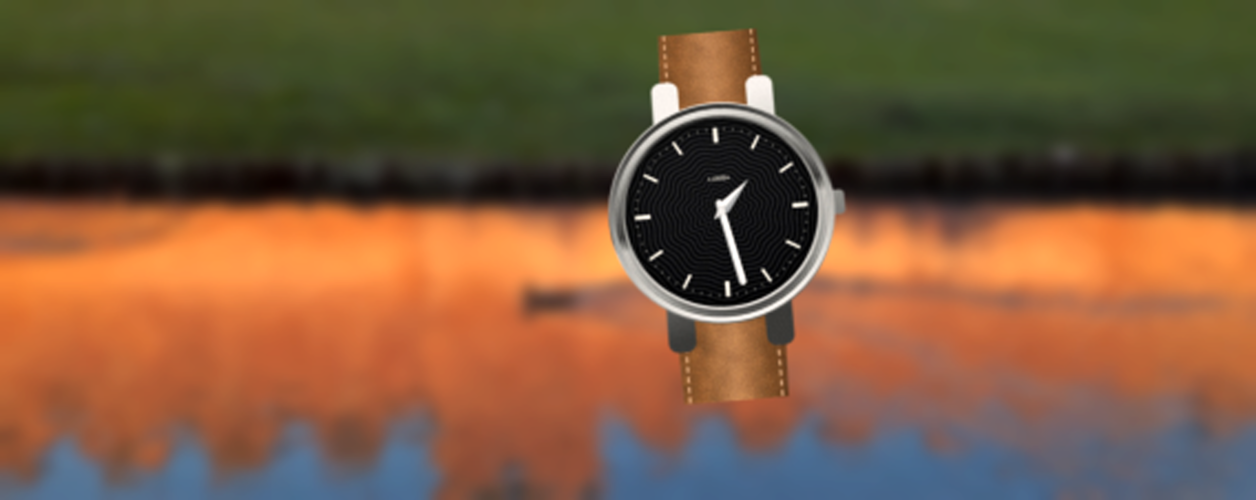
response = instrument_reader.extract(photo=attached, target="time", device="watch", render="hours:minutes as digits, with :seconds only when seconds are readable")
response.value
1:28
